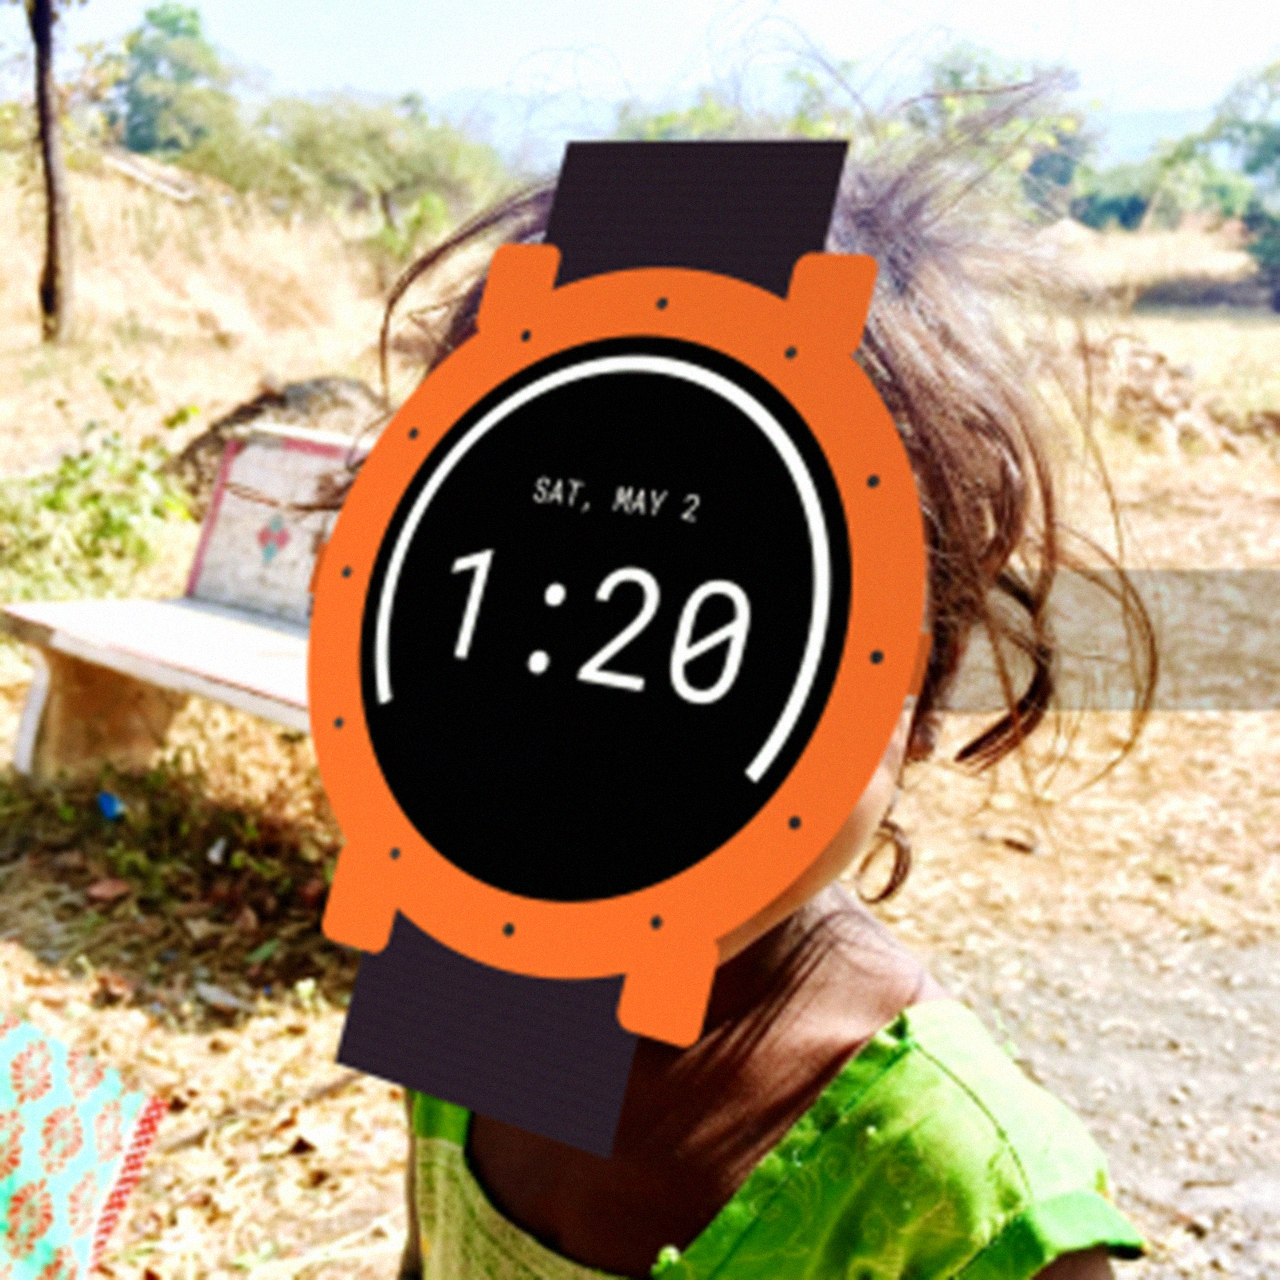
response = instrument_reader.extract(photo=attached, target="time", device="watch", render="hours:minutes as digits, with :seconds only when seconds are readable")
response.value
1:20
